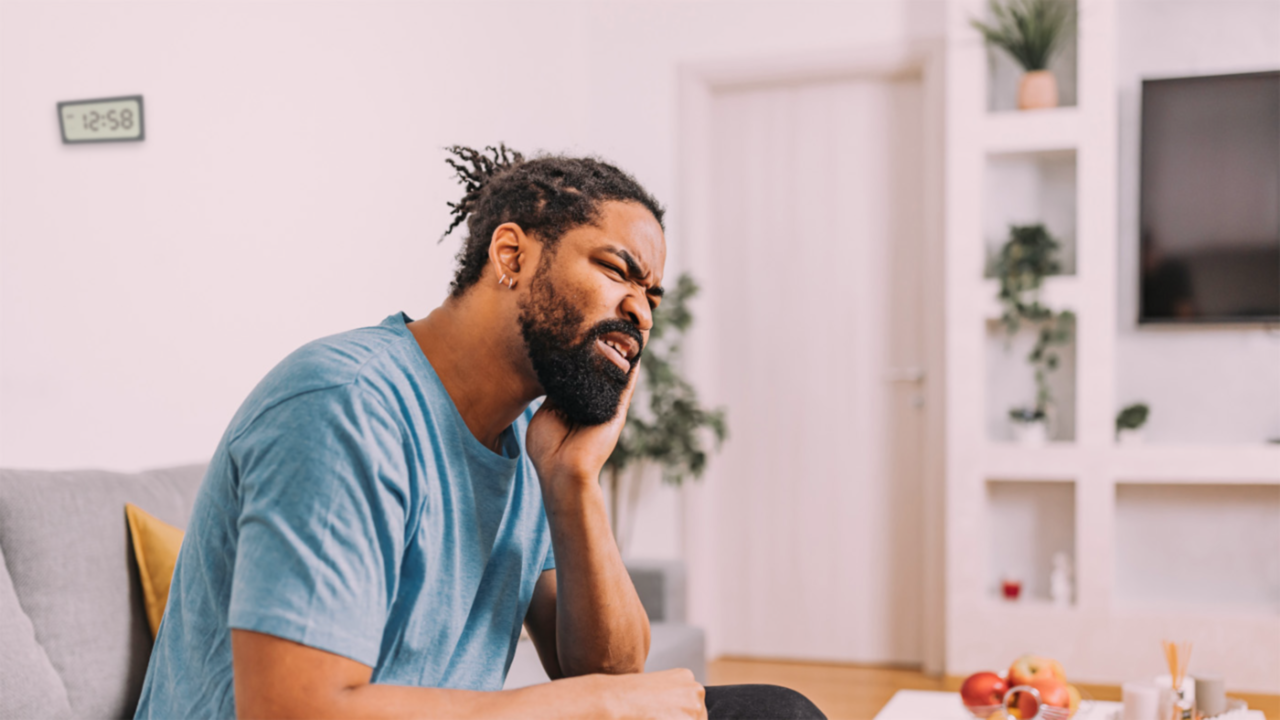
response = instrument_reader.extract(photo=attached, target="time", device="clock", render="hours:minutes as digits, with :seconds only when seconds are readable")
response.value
12:58
